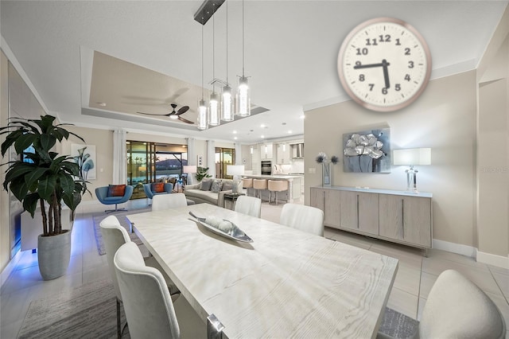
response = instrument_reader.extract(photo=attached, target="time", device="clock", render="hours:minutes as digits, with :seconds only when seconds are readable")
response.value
5:44
